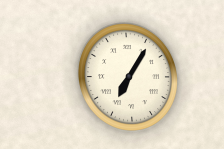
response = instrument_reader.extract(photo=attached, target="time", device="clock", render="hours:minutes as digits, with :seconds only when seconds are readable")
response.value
7:06
